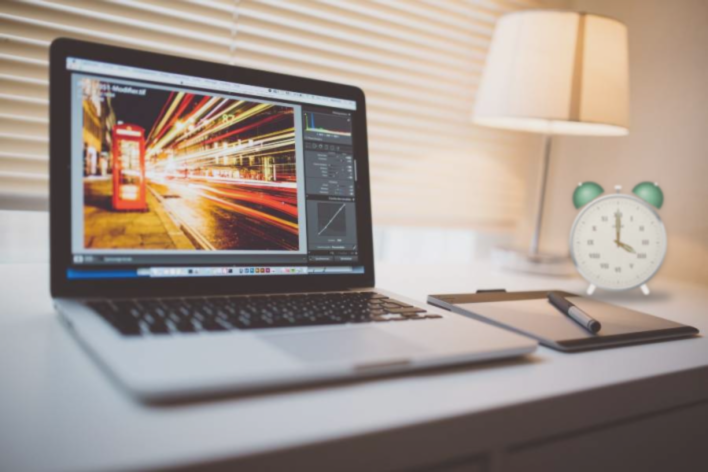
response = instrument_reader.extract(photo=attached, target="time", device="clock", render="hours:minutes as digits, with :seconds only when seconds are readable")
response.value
4:00
